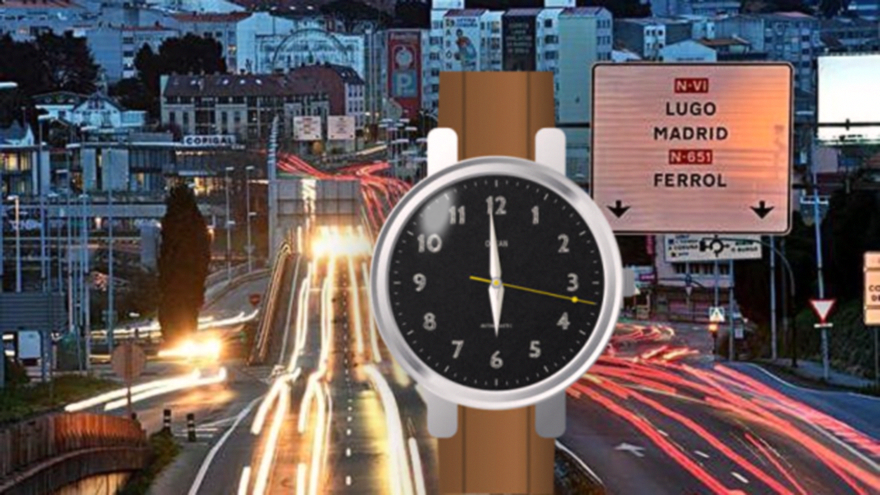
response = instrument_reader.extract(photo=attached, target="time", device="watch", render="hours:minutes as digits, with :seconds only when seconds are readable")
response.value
5:59:17
